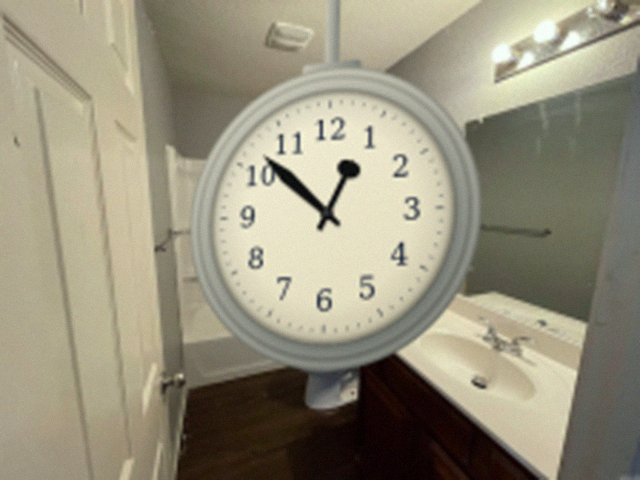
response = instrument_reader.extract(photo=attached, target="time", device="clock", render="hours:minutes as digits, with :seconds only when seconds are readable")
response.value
12:52
